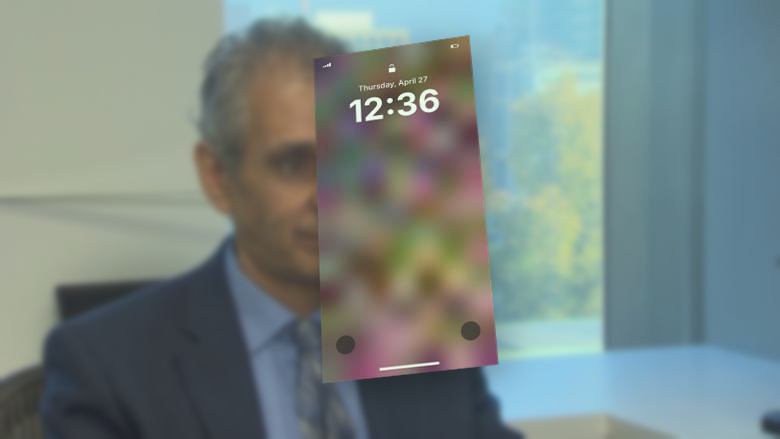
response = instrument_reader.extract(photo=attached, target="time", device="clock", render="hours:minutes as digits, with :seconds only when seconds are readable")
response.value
12:36
